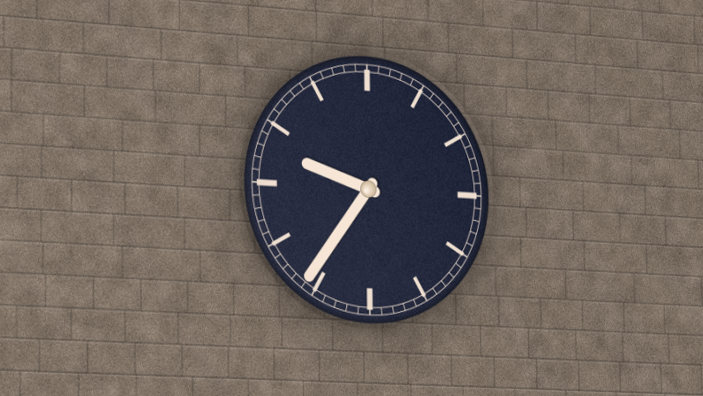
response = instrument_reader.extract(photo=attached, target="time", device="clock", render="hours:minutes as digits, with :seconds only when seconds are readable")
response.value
9:36
